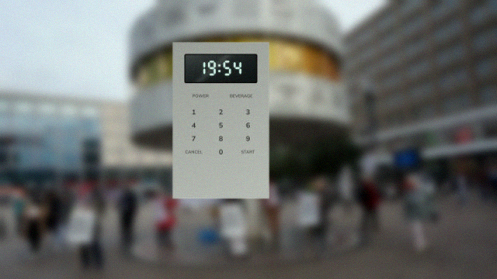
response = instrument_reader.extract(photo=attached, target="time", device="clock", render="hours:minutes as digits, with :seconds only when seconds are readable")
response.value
19:54
